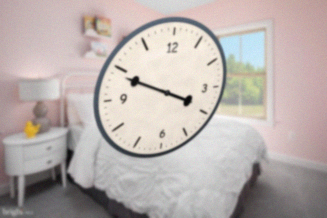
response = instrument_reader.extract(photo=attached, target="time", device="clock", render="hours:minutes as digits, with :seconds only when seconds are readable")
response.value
3:49
